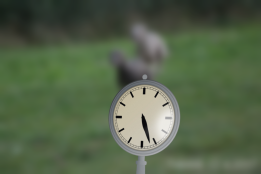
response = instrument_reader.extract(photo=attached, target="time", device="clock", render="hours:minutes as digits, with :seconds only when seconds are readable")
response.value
5:27
